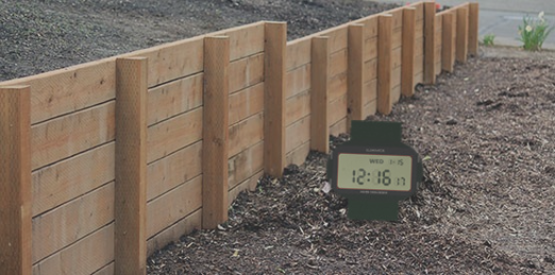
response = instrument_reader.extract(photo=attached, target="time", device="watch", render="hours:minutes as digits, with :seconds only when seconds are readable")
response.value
12:16:17
